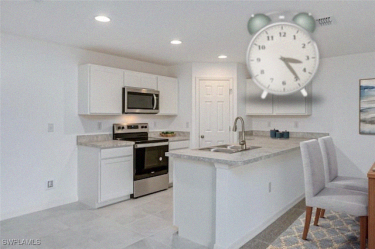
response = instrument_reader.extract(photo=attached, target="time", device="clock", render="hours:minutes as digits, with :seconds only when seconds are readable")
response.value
3:24
